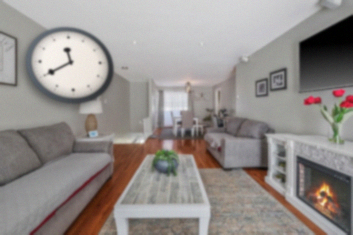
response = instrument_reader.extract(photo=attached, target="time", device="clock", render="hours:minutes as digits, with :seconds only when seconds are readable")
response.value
11:40
